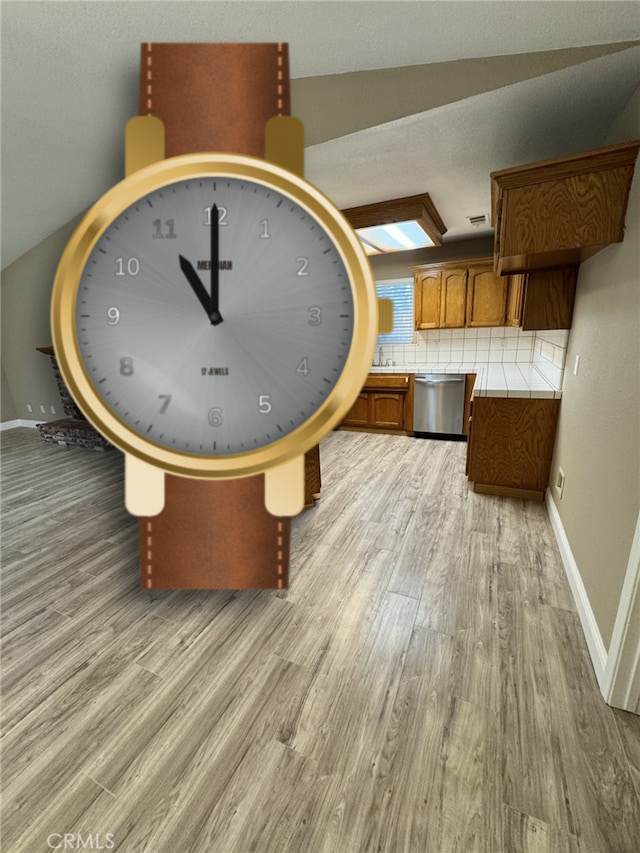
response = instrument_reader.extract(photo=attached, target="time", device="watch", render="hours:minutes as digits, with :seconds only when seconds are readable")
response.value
11:00
